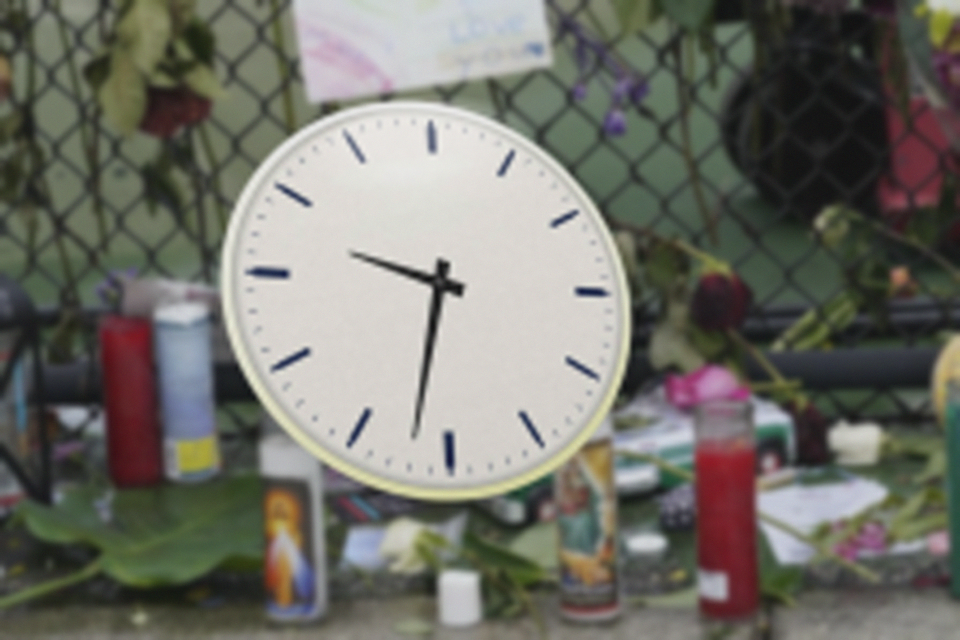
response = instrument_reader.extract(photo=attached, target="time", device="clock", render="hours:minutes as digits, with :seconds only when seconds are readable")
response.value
9:32
